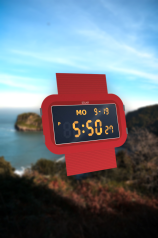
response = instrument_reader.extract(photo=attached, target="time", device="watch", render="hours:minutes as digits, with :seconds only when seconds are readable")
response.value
5:50:27
